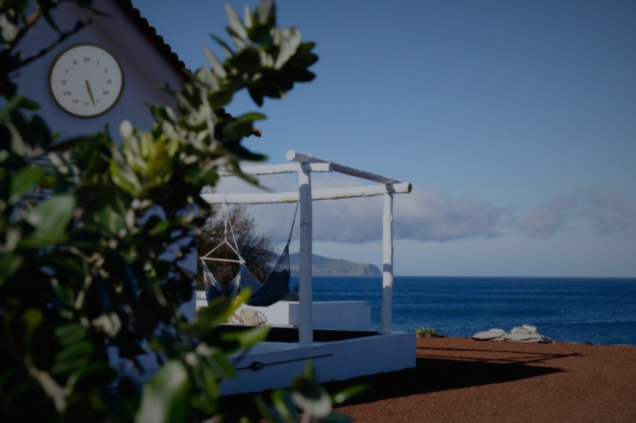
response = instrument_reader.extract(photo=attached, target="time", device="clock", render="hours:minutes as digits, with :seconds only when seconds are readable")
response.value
5:27
